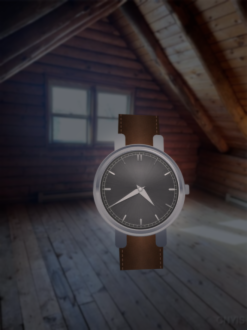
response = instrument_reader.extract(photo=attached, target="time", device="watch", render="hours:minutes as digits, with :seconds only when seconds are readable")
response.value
4:40
